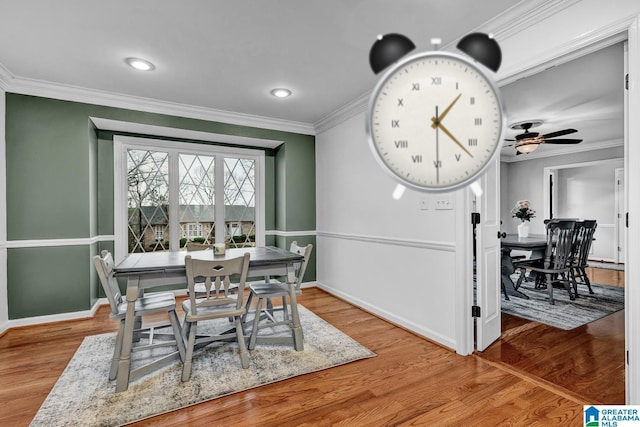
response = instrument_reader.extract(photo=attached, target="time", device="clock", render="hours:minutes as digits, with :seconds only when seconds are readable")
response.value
1:22:30
